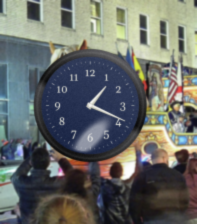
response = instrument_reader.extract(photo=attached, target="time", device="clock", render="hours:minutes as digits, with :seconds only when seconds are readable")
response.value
1:19
